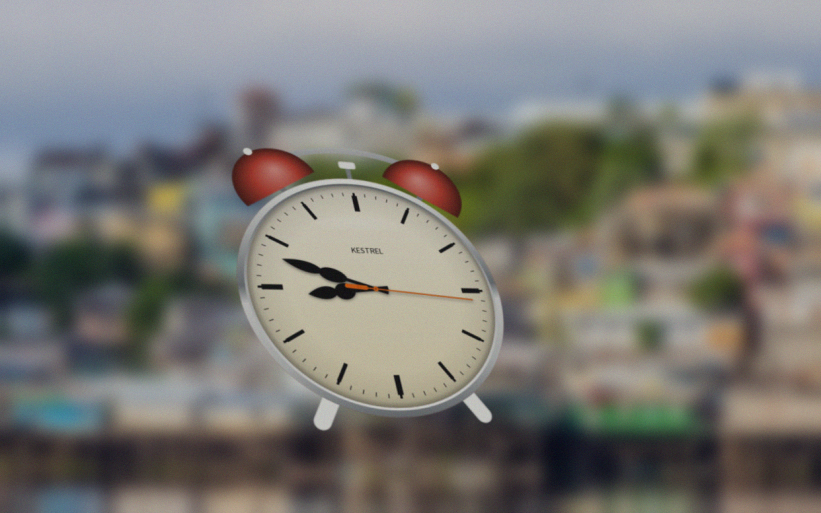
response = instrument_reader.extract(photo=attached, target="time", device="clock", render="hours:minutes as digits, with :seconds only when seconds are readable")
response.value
8:48:16
